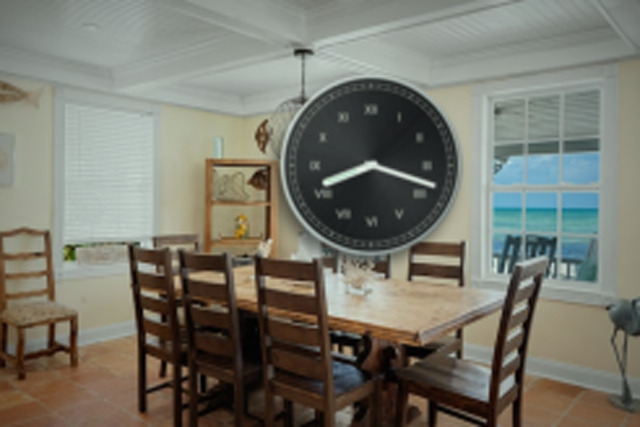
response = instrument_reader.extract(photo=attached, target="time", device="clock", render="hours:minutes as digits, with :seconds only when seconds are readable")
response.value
8:18
